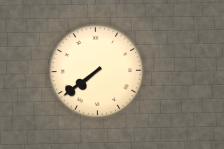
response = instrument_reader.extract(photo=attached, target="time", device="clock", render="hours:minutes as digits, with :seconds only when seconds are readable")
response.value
7:39
